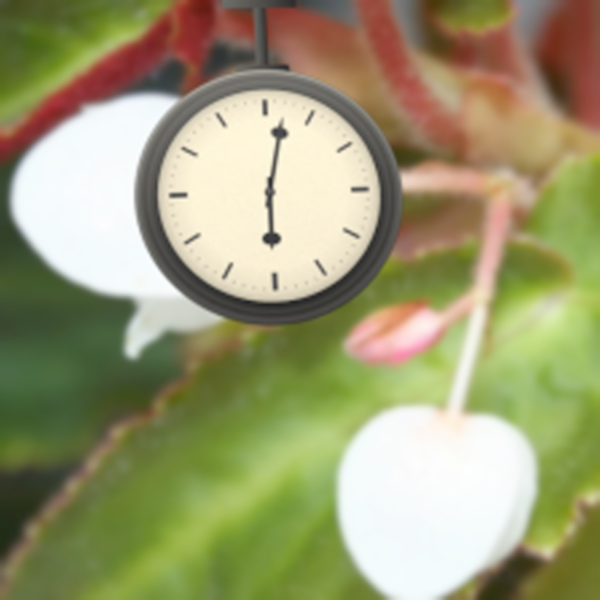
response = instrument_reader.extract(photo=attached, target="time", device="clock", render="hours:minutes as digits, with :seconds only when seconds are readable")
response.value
6:02
